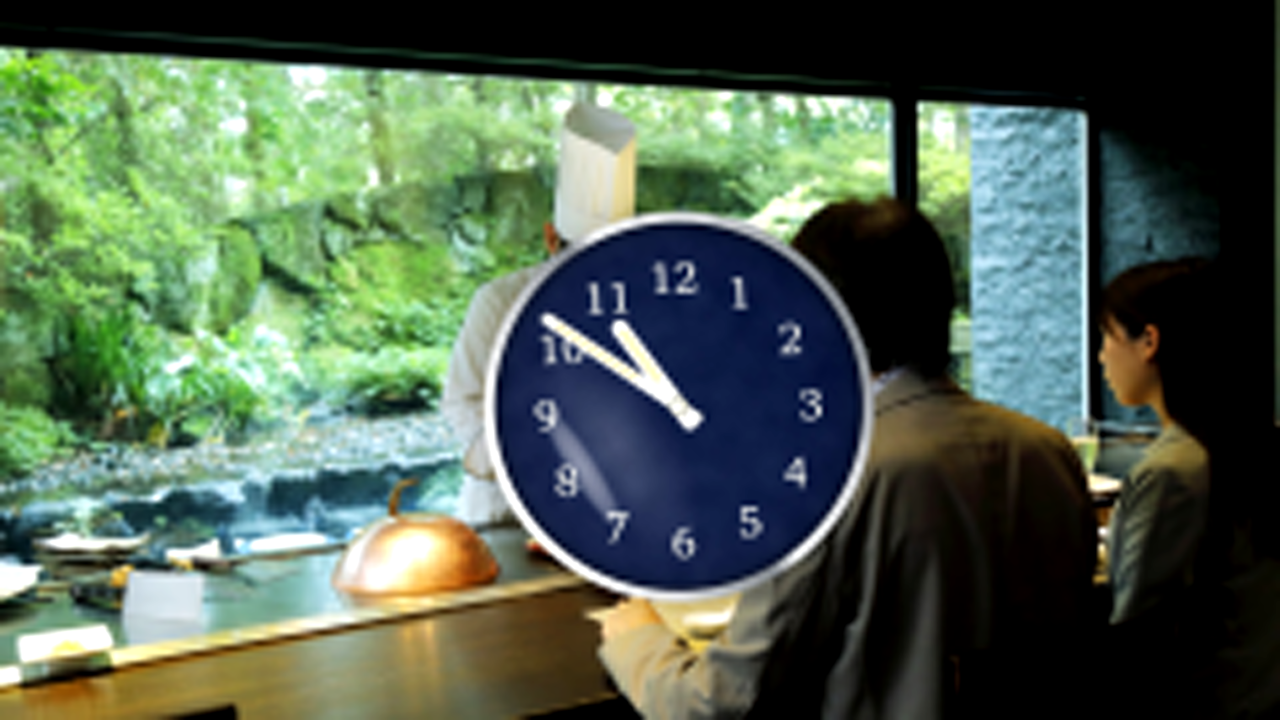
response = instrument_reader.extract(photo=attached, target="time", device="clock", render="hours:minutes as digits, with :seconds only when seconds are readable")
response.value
10:51
